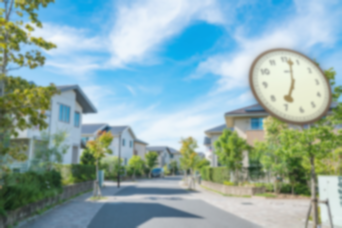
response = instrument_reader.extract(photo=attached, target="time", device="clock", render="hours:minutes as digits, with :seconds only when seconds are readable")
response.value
7:02
